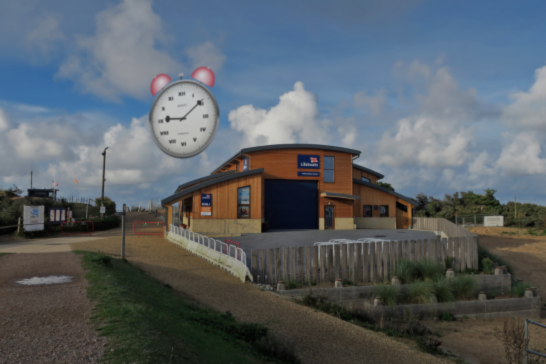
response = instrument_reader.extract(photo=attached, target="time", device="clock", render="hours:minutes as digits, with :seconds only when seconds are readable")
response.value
9:09
